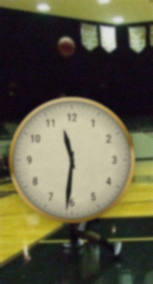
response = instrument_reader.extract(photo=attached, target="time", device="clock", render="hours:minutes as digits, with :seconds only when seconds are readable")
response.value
11:31
